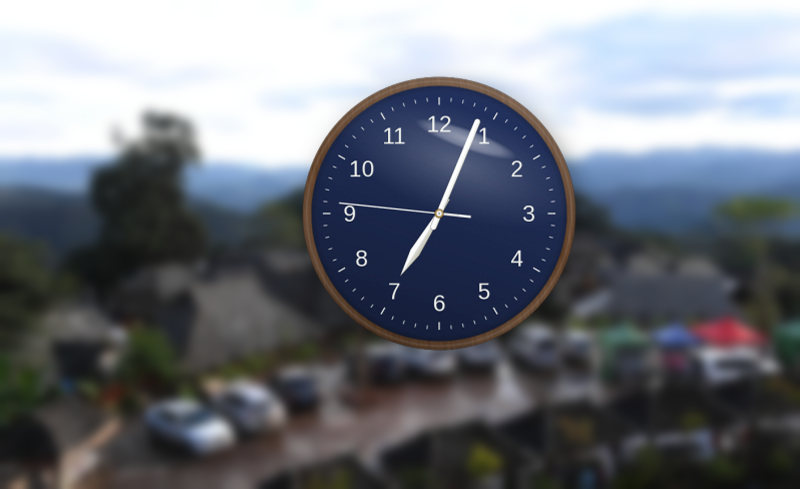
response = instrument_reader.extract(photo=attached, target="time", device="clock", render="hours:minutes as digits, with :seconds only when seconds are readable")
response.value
7:03:46
